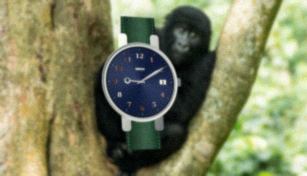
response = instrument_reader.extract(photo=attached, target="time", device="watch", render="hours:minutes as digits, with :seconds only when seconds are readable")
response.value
9:10
